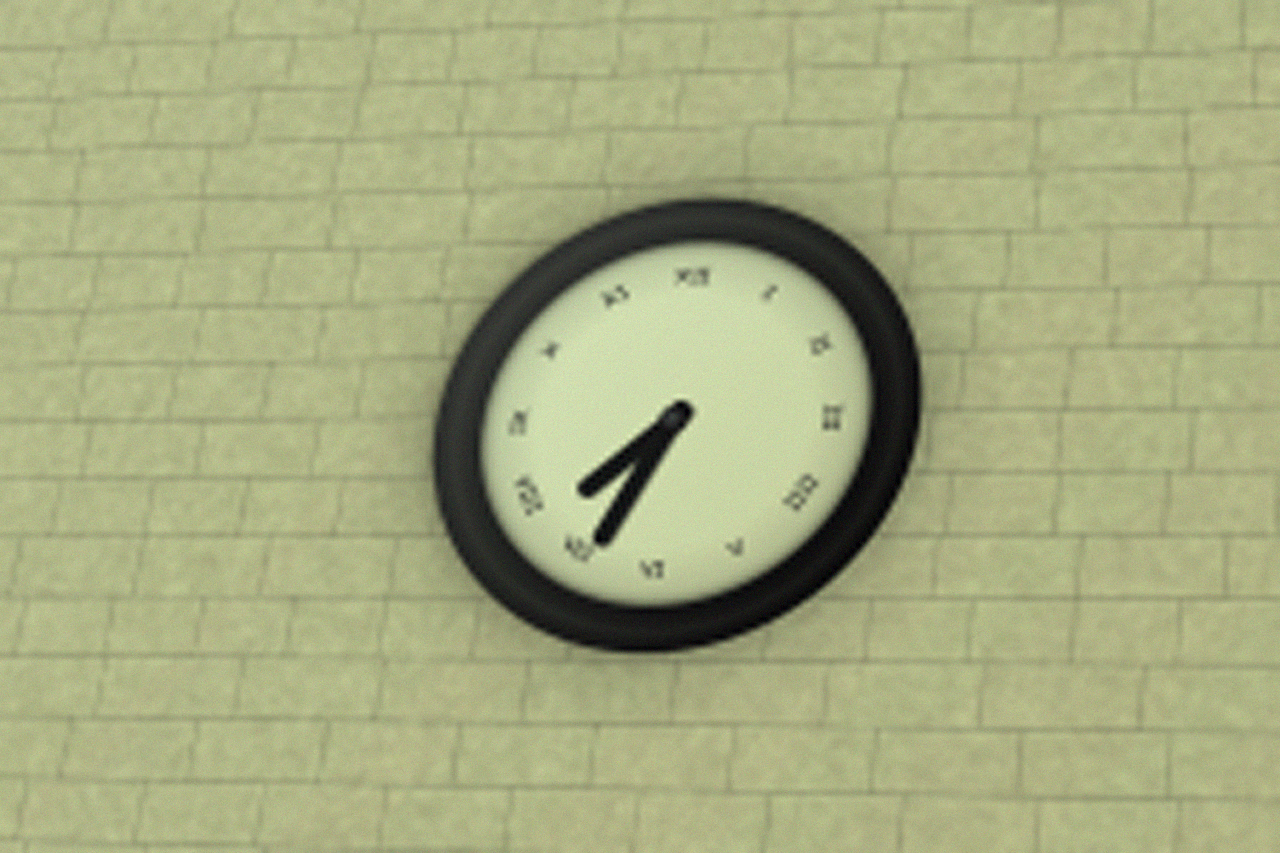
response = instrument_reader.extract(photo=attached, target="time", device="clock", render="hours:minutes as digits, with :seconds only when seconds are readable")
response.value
7:34
